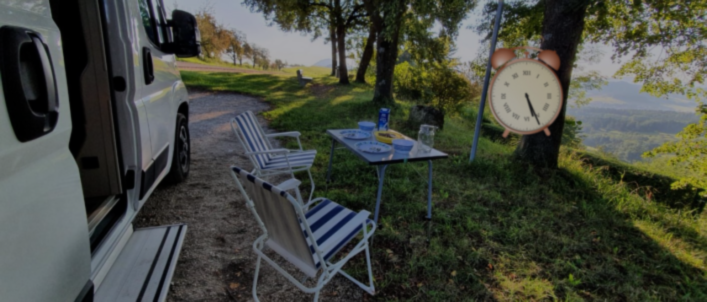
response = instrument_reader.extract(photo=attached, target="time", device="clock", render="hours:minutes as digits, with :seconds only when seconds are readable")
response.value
5:26
